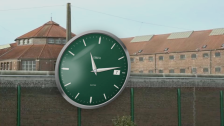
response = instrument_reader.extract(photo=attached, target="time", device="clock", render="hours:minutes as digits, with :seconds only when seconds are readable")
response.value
11:13
